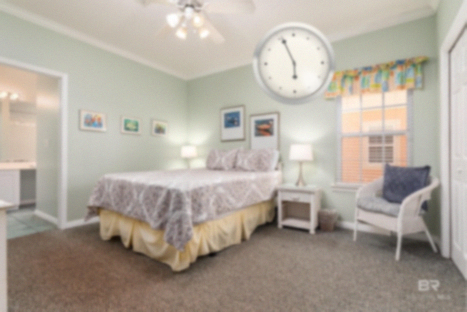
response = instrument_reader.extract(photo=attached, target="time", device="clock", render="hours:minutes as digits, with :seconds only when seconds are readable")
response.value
5:56
